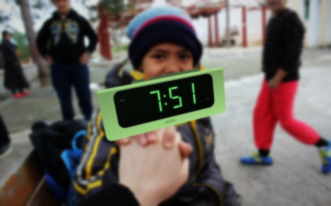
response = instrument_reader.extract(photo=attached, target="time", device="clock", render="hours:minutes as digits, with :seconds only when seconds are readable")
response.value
7:51
